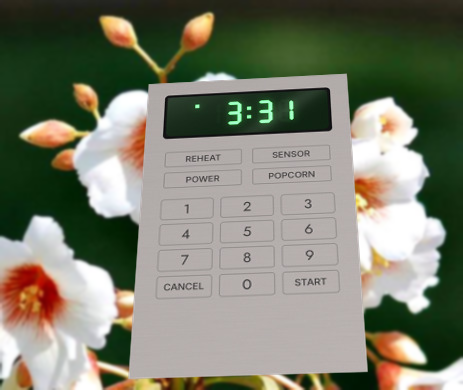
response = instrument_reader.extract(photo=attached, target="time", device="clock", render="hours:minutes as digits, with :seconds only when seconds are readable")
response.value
3:31
